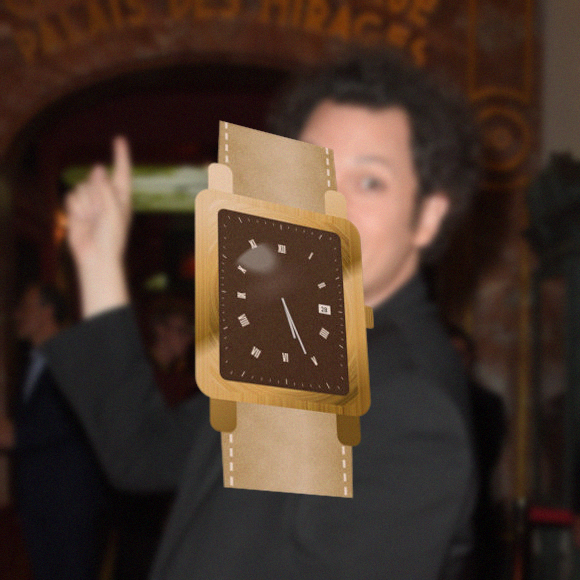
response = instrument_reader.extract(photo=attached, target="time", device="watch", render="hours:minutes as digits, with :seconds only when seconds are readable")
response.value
5:26
